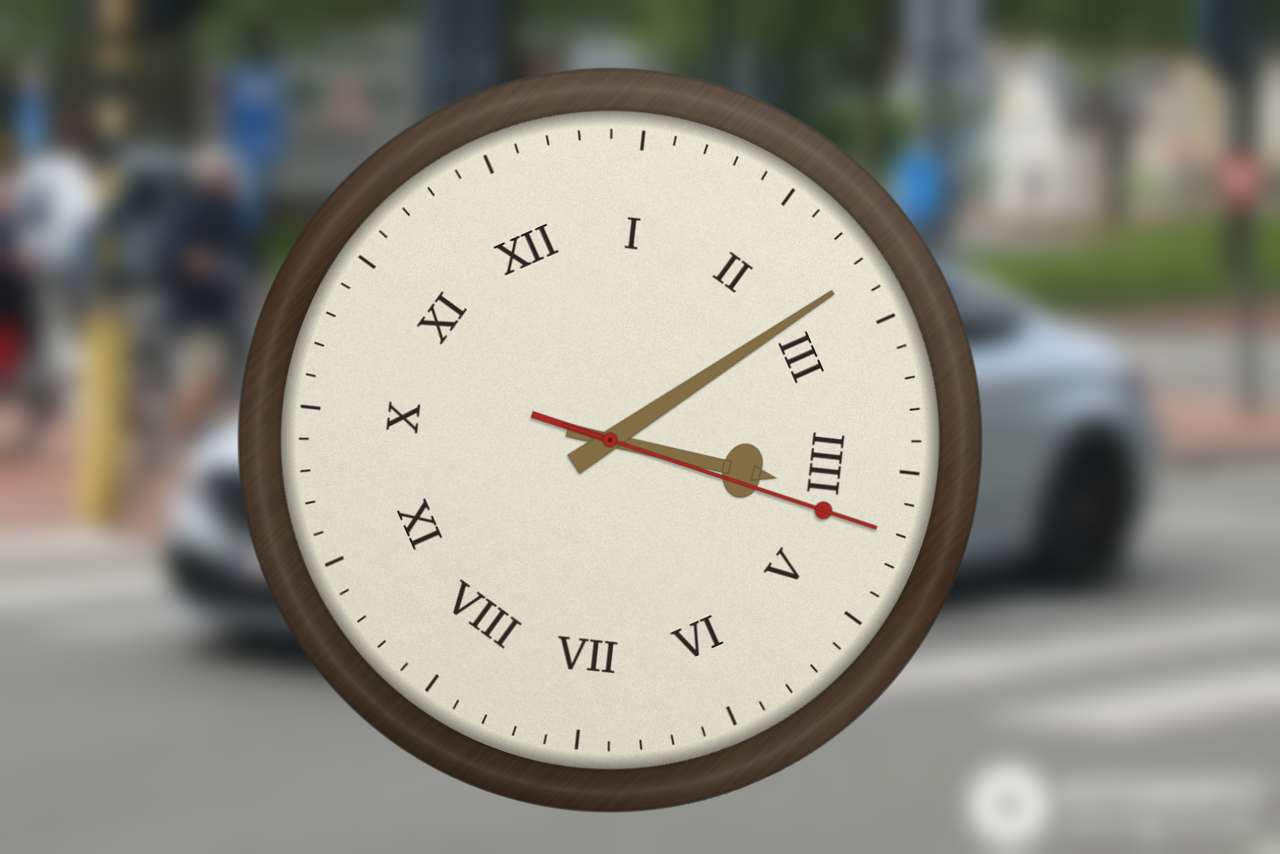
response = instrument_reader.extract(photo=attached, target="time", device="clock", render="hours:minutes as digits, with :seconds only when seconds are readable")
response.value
4:13:22
